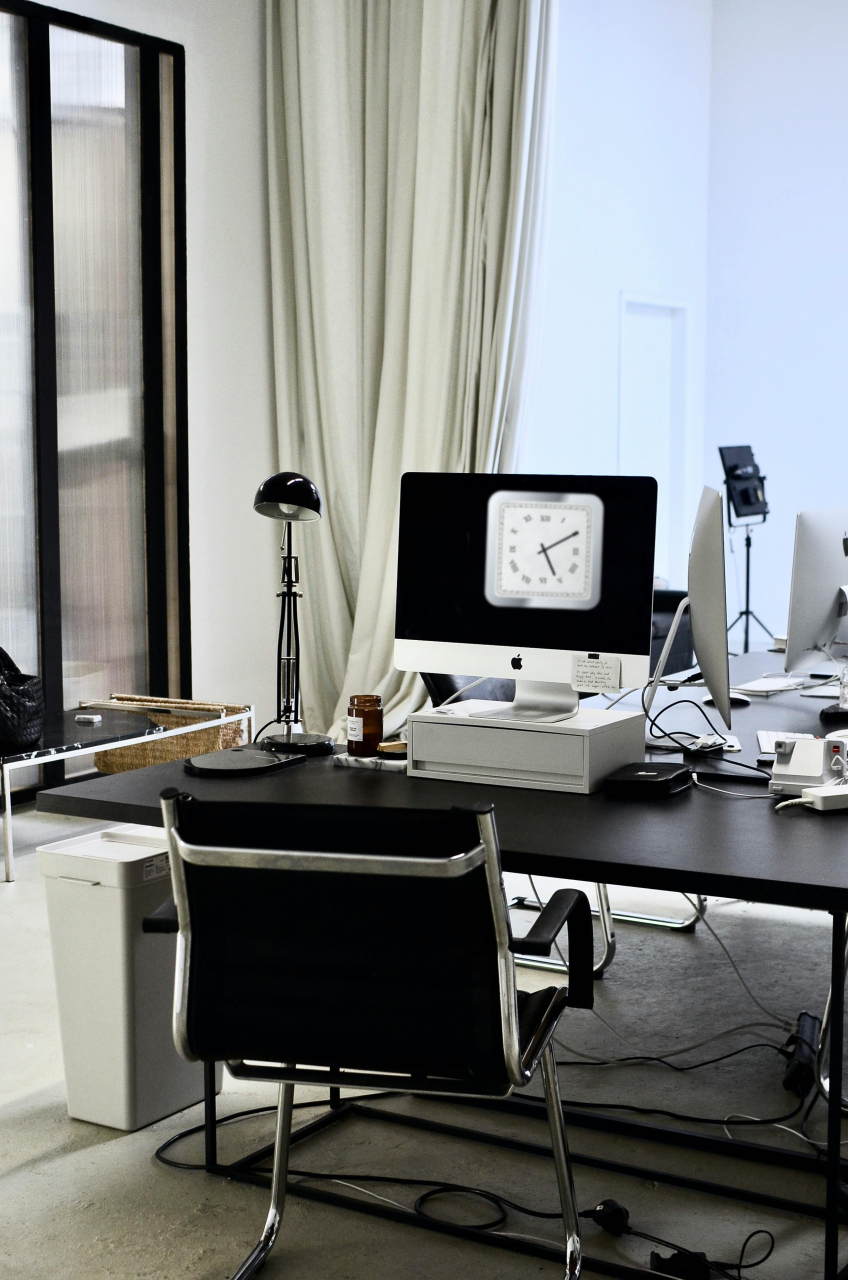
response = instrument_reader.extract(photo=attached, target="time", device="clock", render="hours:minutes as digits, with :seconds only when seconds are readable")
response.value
5:10
